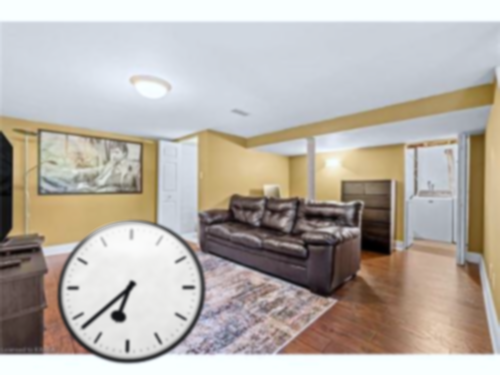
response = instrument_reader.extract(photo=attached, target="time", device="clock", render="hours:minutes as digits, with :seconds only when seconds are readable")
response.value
6:38
